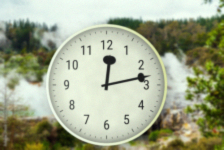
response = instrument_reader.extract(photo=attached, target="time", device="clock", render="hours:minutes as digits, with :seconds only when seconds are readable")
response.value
12:13
